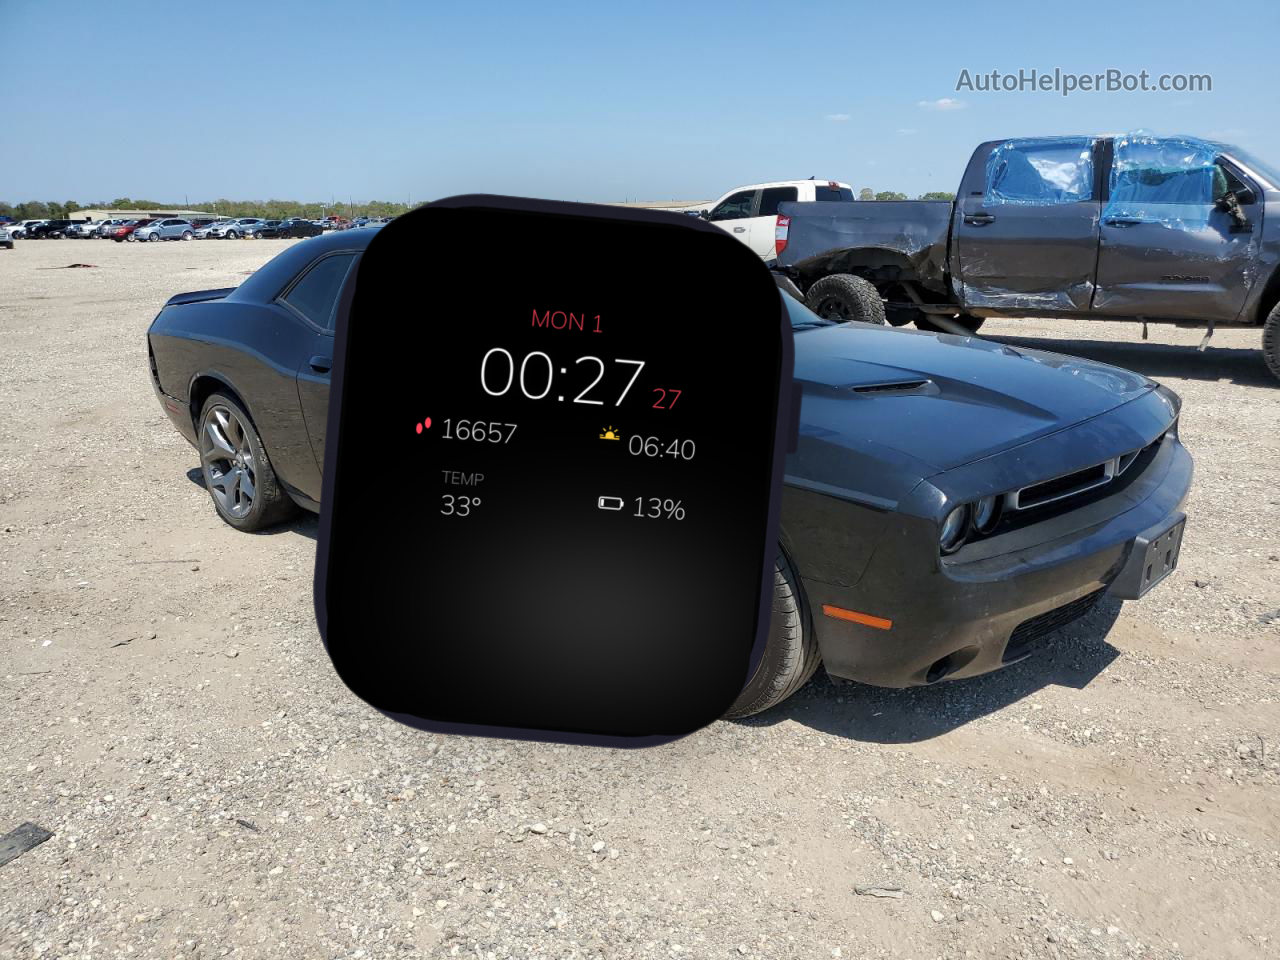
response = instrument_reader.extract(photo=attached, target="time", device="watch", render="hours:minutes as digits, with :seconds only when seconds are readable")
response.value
0:27:27
